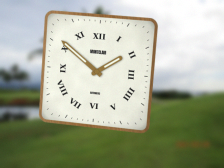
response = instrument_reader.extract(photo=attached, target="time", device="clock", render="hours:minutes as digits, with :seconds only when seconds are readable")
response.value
1:51
